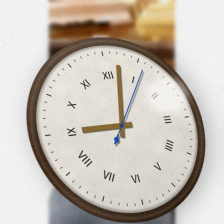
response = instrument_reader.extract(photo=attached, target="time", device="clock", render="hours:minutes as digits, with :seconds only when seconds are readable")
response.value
9:02:06
